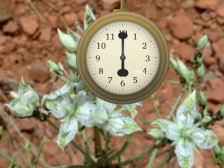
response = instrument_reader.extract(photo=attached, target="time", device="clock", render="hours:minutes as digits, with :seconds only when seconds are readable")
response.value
6:00
